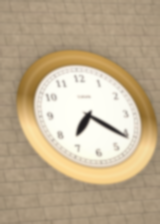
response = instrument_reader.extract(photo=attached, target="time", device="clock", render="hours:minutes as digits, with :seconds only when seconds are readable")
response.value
7:21
